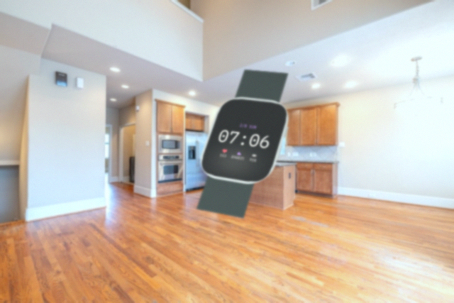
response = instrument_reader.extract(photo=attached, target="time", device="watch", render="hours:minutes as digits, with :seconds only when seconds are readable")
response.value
7:06
